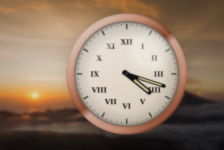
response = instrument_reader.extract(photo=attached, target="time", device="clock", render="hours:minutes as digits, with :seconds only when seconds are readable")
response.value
4:18
